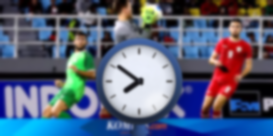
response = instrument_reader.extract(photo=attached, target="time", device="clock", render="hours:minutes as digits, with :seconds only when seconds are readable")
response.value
7:51
